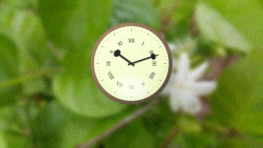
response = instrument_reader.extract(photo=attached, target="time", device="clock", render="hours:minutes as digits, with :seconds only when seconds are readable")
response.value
10:12
